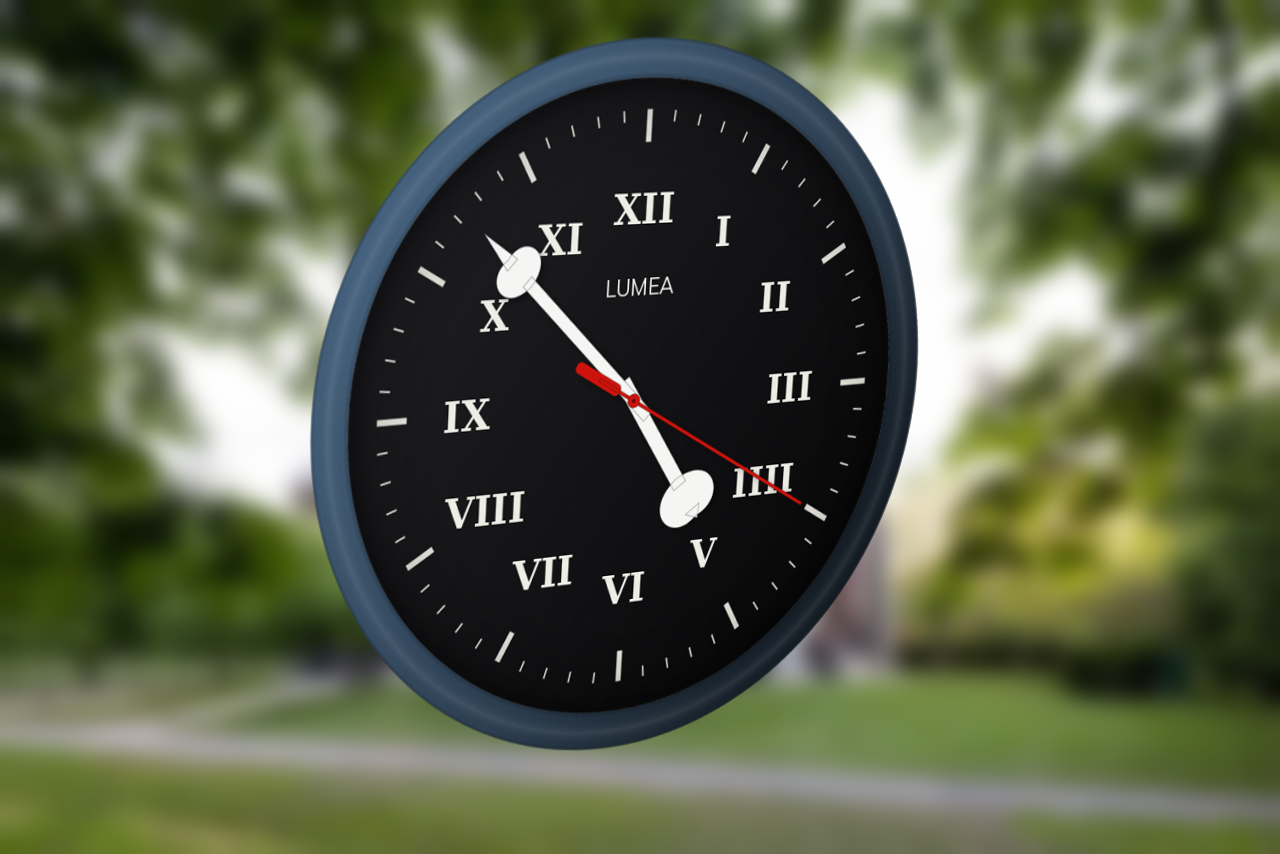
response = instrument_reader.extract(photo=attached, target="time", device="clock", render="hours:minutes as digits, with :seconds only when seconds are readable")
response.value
4:52:20
